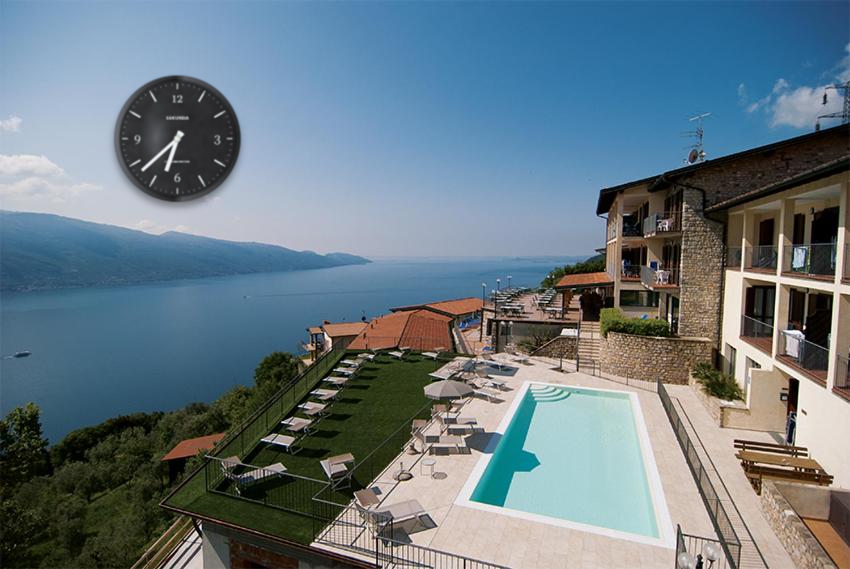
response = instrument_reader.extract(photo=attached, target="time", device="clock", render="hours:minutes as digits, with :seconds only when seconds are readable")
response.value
6:38
